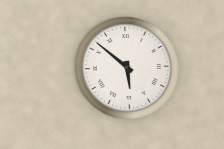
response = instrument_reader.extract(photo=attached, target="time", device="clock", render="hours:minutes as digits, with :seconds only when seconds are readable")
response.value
5:52
